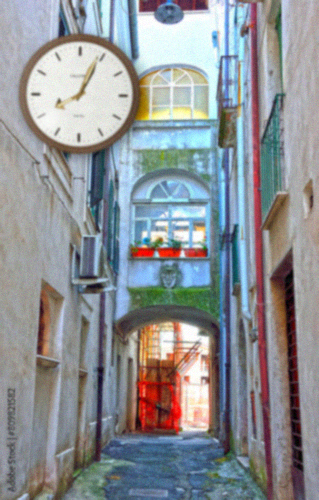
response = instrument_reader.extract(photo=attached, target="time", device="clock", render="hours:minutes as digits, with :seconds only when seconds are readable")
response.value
8:04
